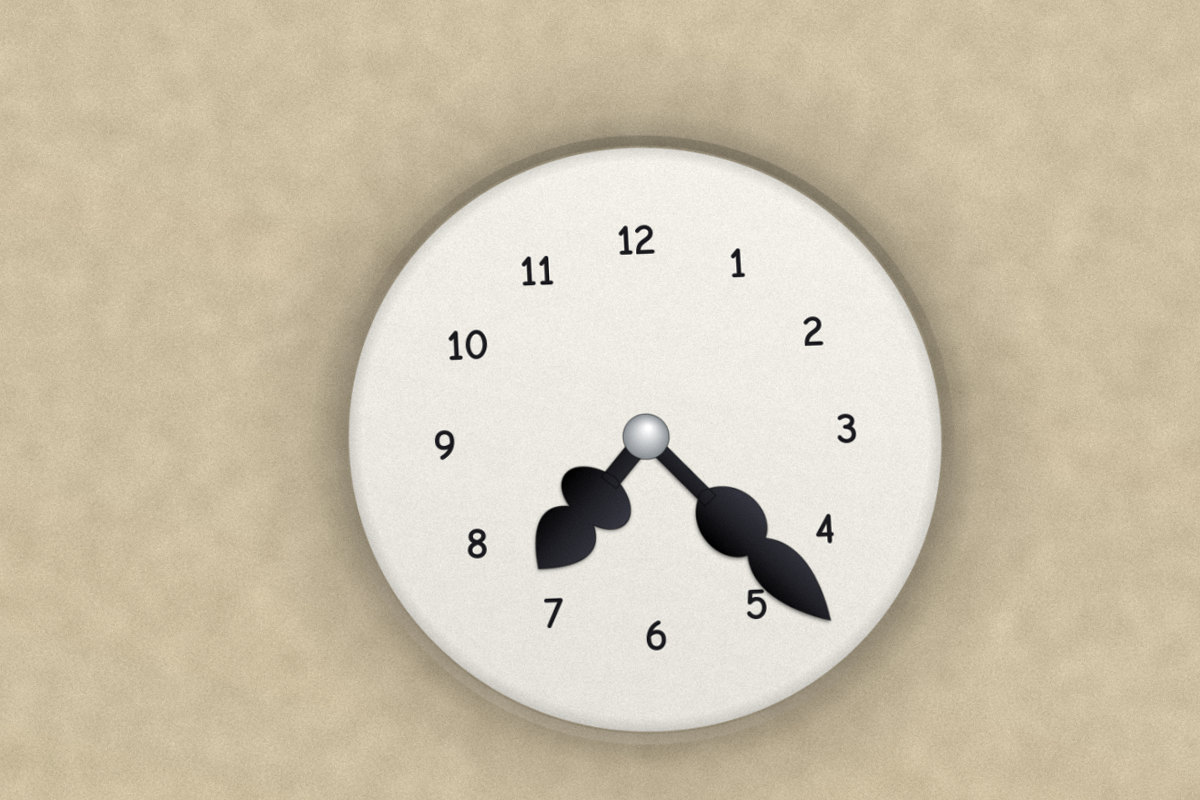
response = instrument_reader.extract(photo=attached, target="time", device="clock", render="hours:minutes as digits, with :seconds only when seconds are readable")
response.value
7:23
